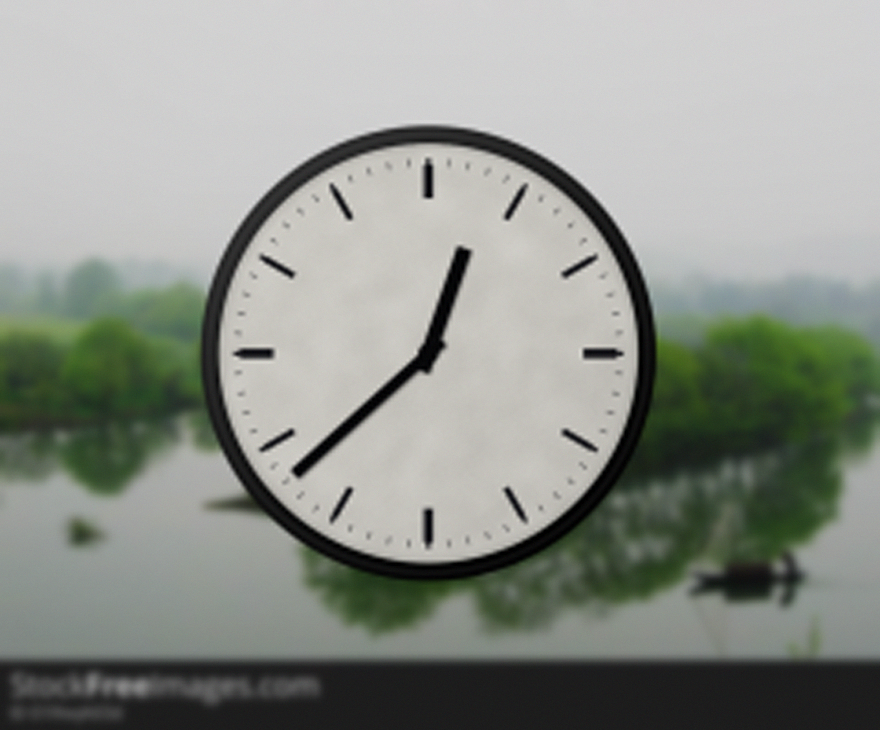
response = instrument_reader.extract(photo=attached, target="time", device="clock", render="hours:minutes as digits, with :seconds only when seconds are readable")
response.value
12:38
